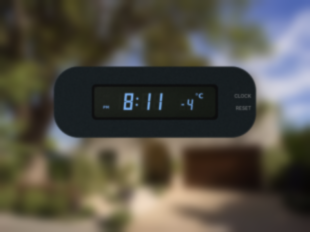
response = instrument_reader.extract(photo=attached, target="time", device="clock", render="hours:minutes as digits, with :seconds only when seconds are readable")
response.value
8:11
